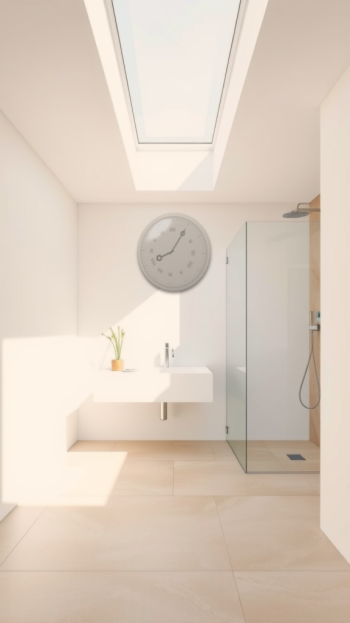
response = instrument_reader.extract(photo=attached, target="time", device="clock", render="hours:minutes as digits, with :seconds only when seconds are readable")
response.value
8:05
